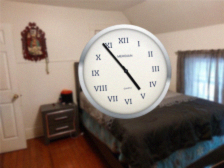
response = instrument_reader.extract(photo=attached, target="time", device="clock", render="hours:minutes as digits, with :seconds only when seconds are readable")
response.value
4:54
